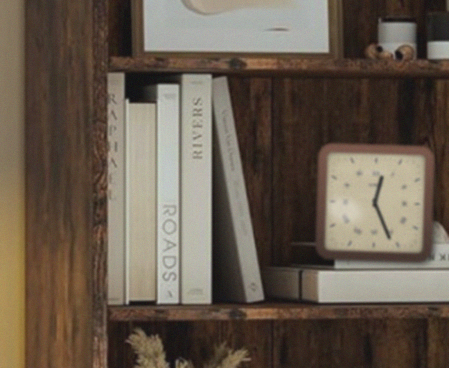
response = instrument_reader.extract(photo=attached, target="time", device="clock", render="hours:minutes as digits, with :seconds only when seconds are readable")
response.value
12:26
